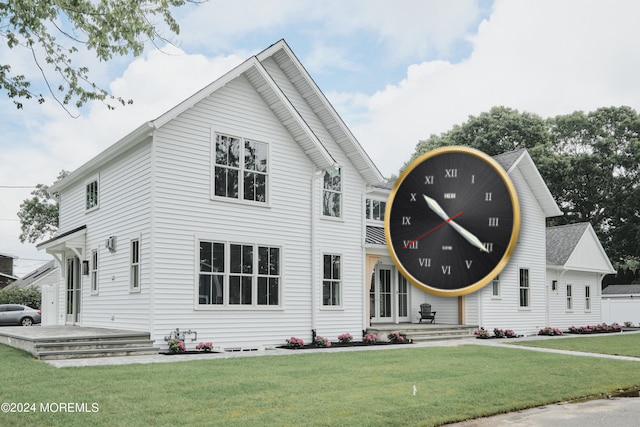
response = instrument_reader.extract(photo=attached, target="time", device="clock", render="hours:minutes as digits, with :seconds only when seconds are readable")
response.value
10:20:40
